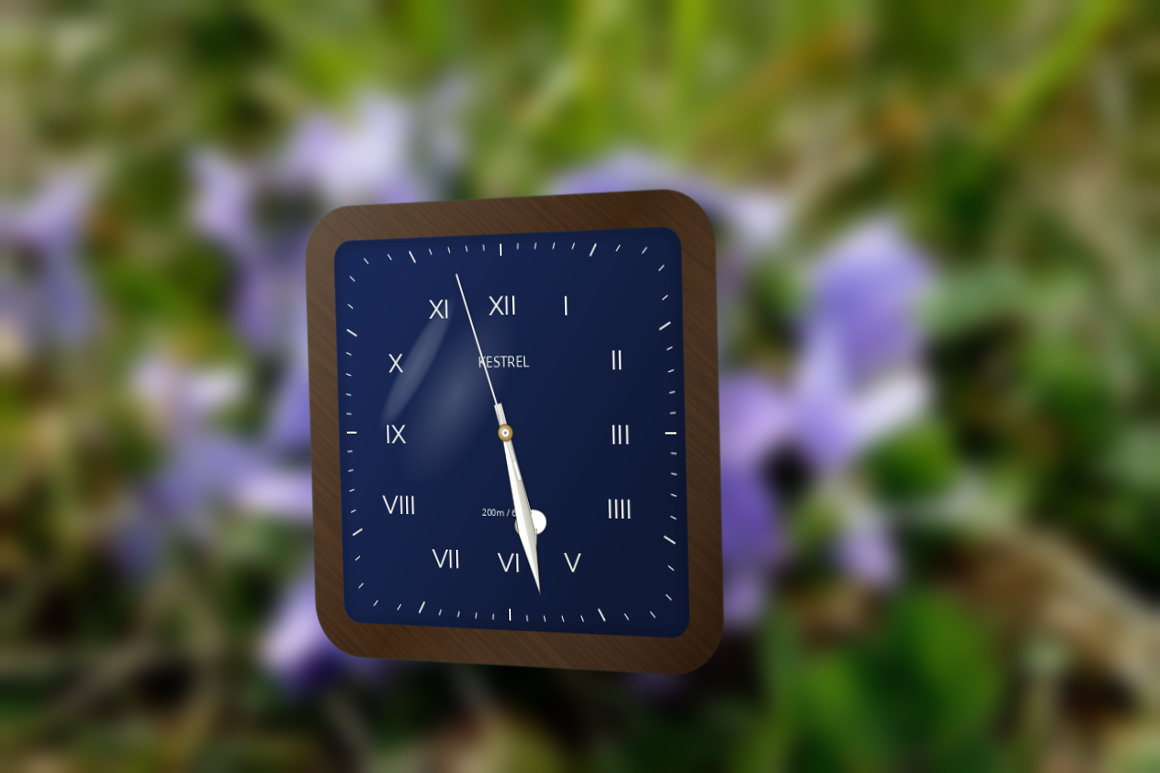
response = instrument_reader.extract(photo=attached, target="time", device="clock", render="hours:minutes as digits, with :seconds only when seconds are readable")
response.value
5:27:57
